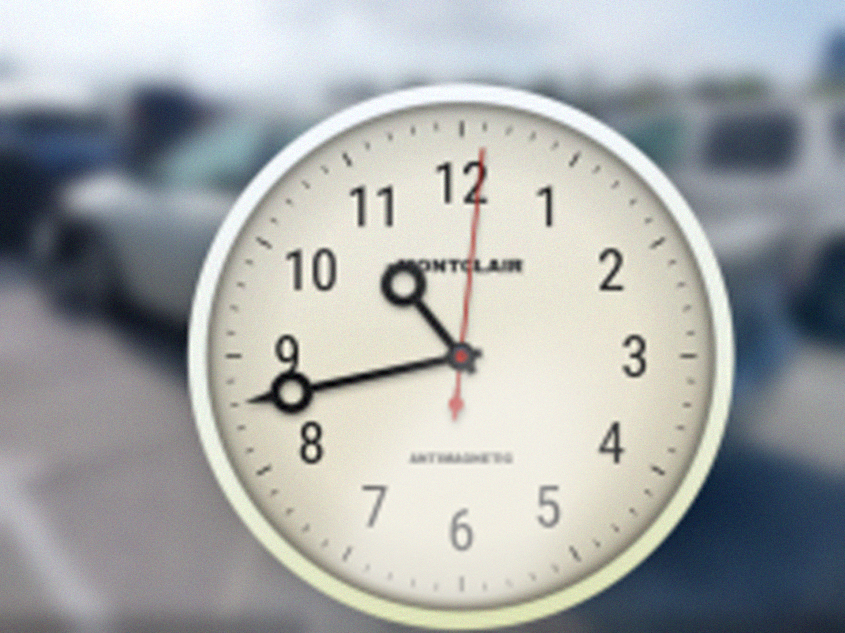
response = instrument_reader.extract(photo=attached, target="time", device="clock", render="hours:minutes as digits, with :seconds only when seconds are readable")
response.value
10:43:01
